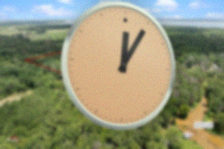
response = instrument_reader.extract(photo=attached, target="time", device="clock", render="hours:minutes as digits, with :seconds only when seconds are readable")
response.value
12:05
